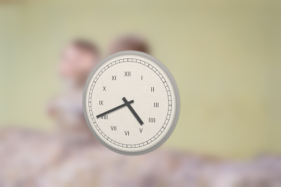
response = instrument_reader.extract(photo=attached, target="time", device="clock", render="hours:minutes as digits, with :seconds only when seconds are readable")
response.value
4:41
